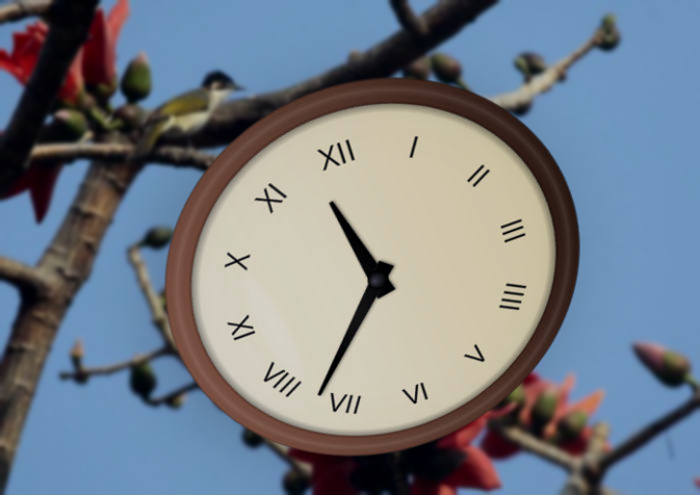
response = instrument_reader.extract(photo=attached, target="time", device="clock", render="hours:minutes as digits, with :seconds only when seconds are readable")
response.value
11:37
